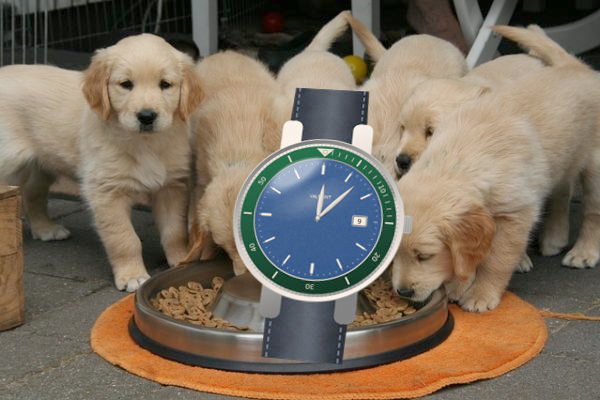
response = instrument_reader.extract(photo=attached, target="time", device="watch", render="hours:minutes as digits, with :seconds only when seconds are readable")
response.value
12:07
